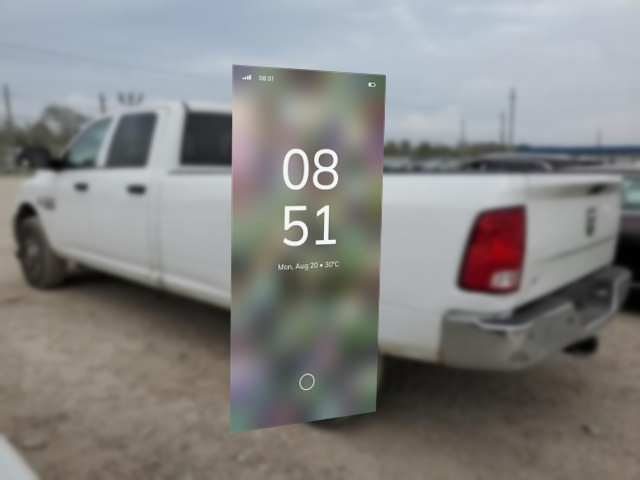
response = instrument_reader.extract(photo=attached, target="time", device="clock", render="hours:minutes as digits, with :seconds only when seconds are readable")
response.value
8:51
